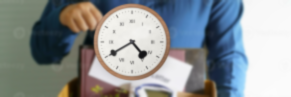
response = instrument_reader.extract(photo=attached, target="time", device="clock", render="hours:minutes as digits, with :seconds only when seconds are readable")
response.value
4:40
